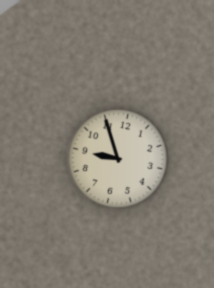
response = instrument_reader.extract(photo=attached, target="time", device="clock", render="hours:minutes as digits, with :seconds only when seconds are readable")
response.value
8:55
